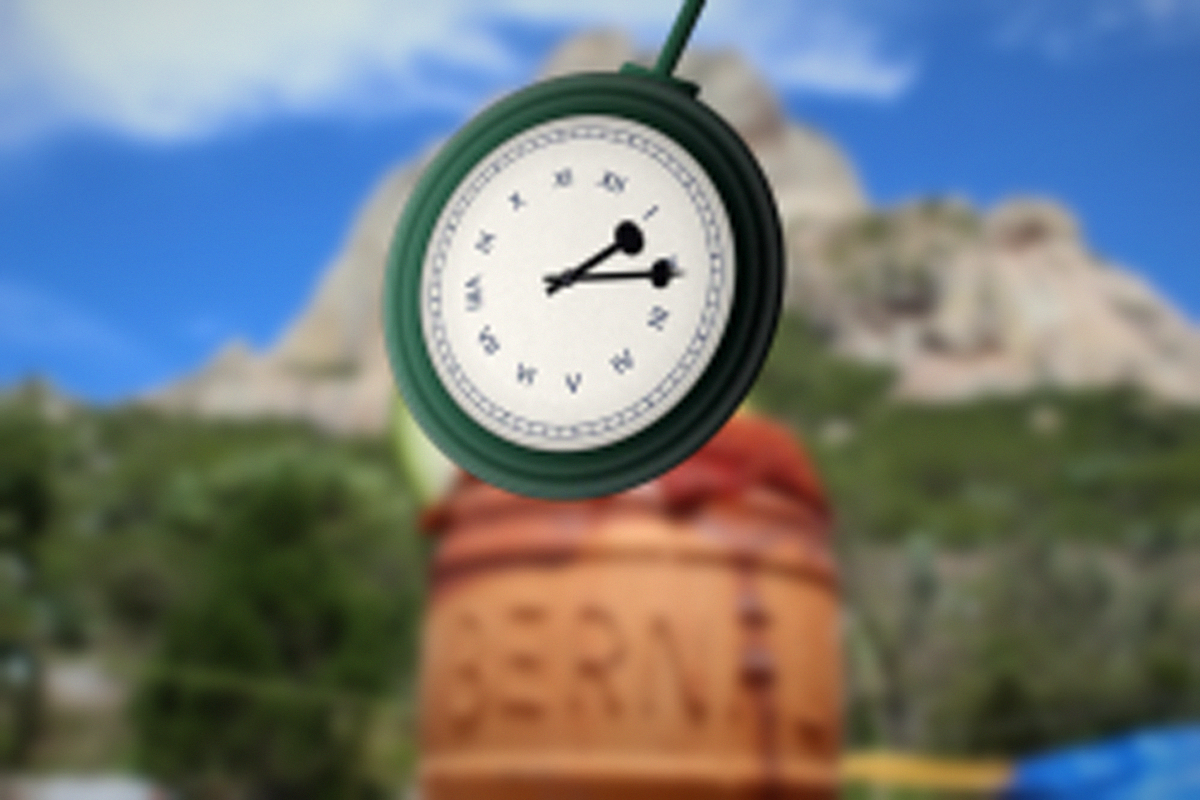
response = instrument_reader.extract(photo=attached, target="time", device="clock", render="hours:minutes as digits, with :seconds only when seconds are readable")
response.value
1:11
